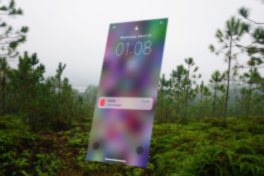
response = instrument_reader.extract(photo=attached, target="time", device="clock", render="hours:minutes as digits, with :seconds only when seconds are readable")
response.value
1:08
